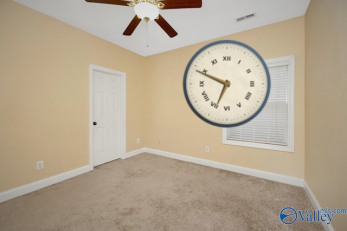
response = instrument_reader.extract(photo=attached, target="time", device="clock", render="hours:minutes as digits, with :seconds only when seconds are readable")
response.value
6:49
